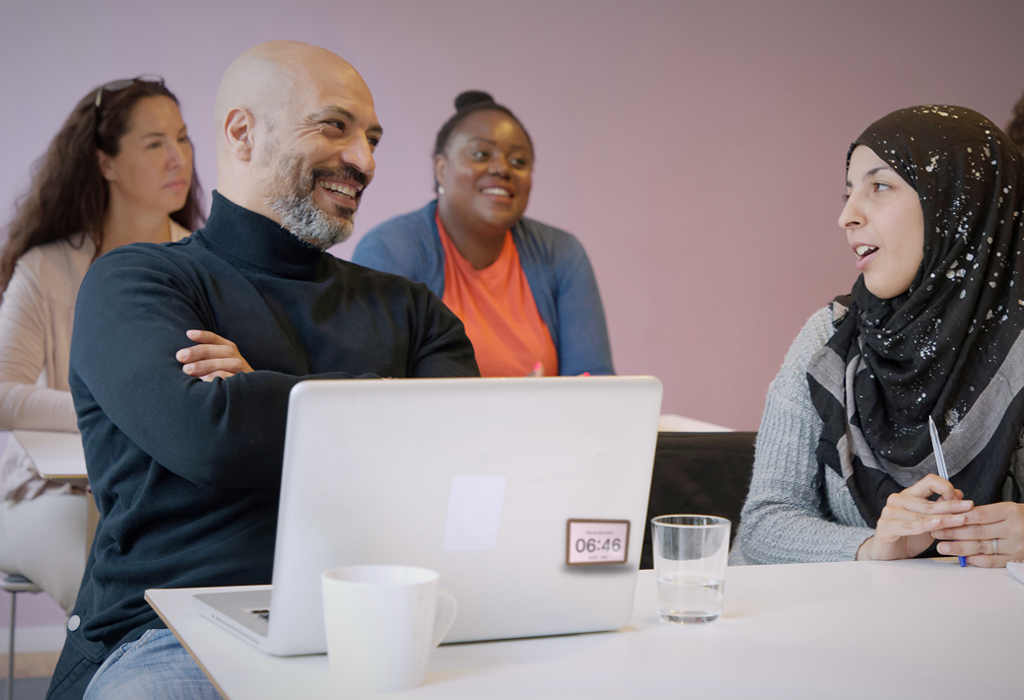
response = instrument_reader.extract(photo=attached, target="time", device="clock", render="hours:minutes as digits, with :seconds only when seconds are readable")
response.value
6:46
